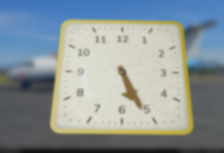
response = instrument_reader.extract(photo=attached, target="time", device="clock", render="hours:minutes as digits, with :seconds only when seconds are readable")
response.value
5:26
